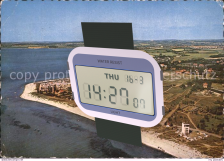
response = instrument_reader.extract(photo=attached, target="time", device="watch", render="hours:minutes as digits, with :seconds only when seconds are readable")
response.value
14:27:07
